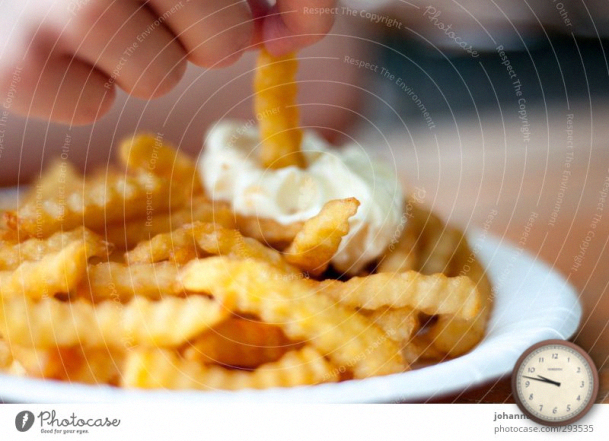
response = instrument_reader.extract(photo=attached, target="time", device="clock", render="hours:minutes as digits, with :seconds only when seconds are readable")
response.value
9:47
